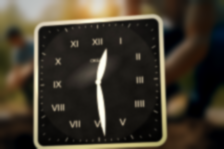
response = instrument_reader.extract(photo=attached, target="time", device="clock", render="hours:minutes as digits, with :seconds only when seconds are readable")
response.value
12:29
